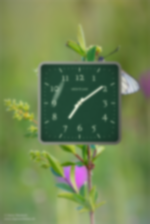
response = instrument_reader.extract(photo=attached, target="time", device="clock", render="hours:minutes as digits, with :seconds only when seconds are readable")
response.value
7:09
